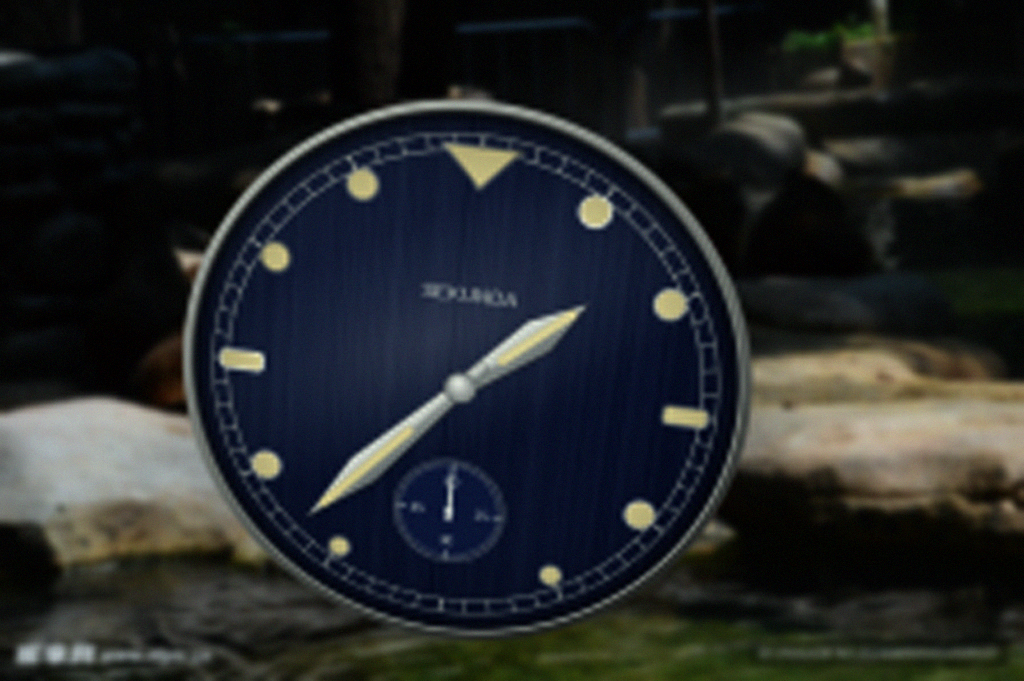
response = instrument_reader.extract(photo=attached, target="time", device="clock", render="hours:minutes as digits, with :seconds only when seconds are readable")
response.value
1:37
